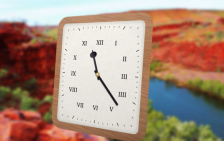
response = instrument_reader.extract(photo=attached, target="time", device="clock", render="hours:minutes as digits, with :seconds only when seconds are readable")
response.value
11:23
